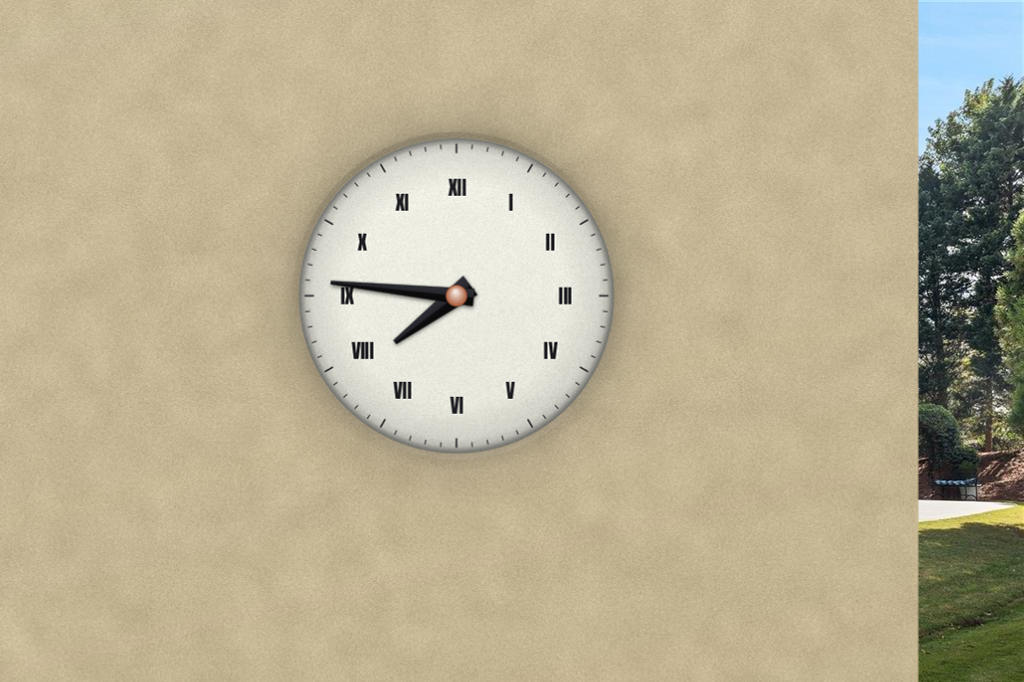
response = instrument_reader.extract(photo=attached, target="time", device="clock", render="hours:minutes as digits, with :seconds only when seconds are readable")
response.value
7:46
